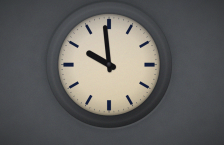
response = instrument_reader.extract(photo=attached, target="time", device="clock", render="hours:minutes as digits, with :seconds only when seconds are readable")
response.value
9:59
